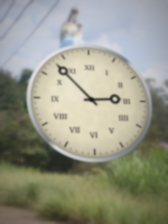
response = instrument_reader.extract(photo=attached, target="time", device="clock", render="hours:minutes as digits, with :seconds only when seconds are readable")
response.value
2:53
